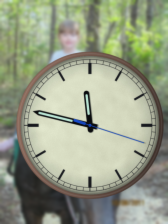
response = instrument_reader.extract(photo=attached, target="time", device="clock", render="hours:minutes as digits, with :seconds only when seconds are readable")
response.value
11:47:18
